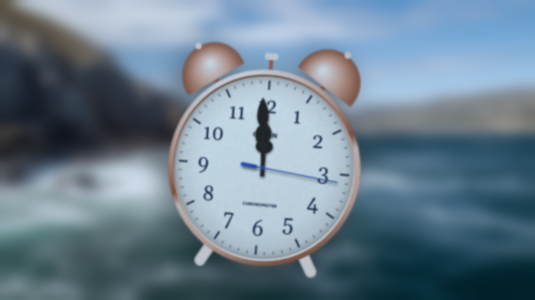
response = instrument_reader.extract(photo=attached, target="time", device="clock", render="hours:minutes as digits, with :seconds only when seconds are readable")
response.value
11:59:16
